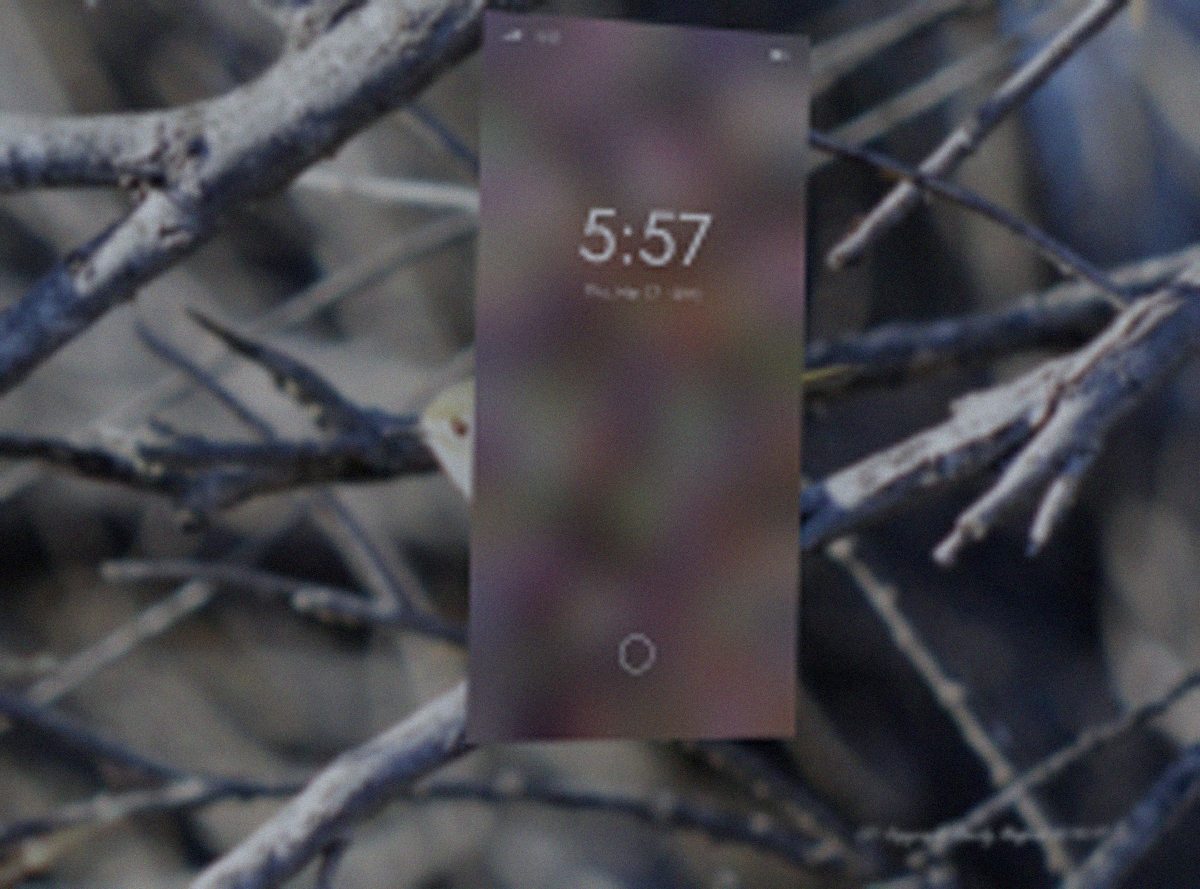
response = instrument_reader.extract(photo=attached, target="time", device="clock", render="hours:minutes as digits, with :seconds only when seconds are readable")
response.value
5:57
